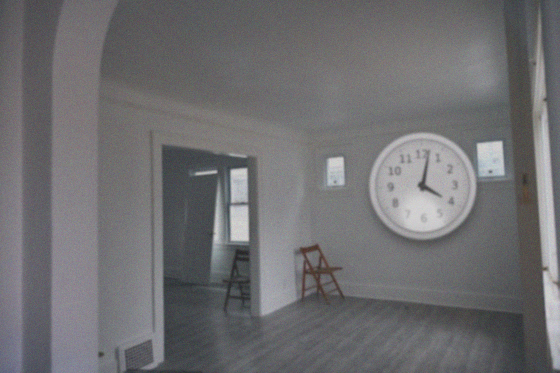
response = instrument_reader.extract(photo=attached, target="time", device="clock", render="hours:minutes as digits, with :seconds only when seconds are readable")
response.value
4:02
